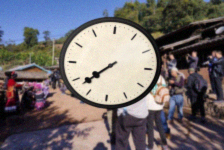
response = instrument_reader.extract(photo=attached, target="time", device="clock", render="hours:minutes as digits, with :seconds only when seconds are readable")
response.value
7:38
